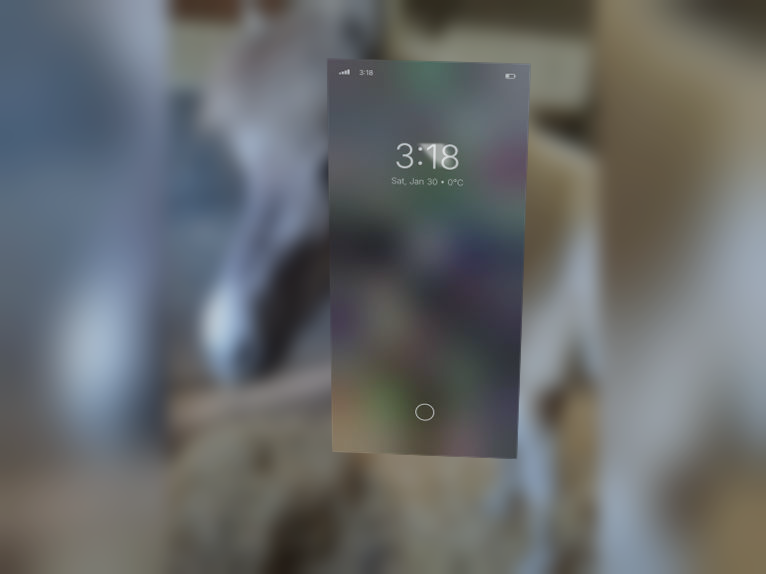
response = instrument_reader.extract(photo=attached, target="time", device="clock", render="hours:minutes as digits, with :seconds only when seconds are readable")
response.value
3:18
